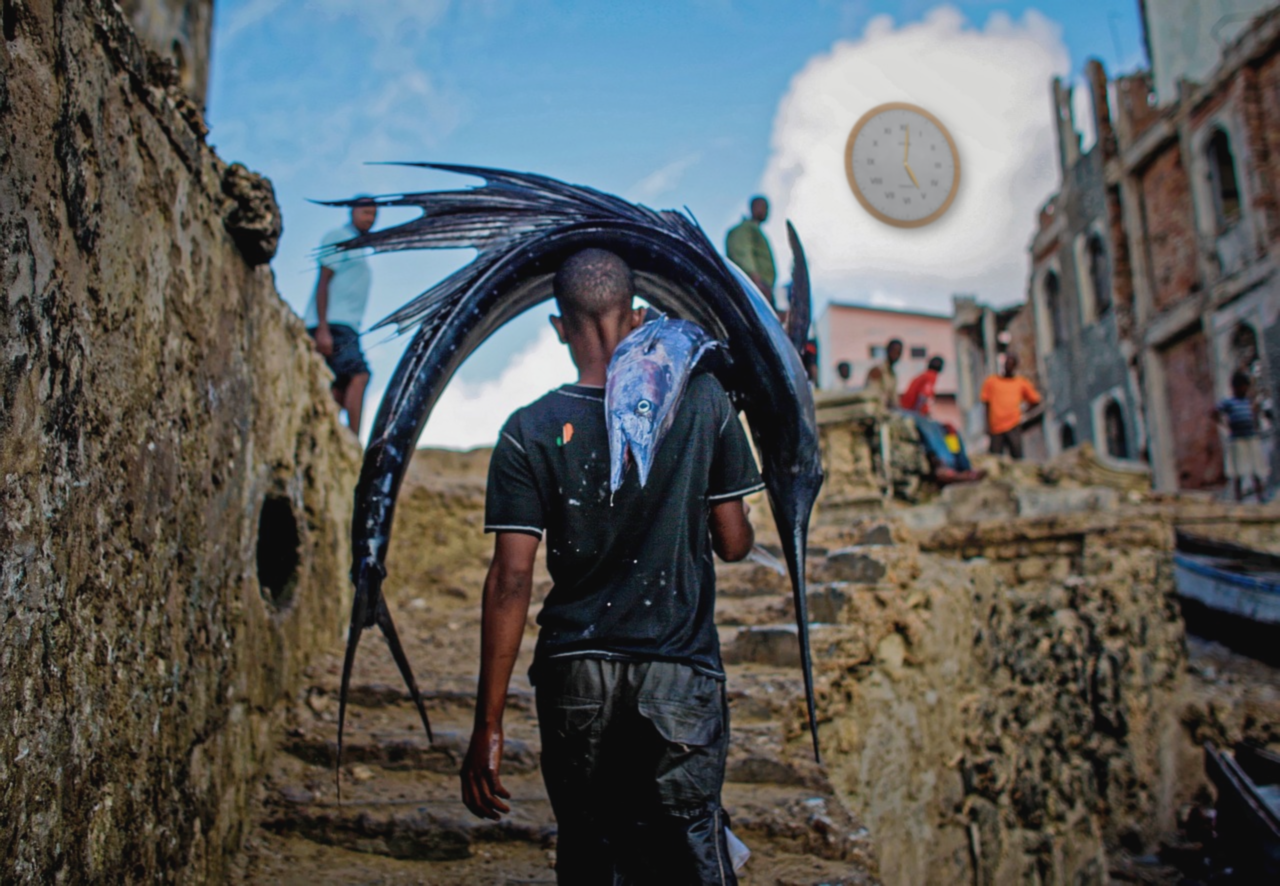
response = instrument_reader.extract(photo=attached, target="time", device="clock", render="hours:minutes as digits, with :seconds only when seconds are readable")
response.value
5:01
